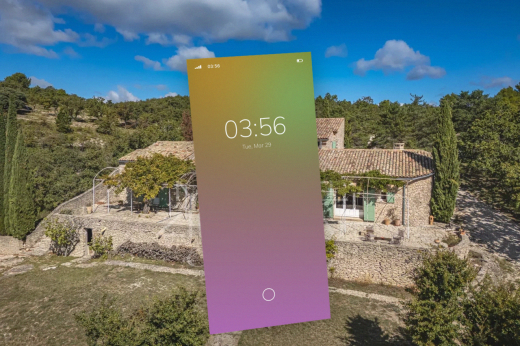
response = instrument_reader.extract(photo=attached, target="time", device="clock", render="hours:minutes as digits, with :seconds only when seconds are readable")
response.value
3:56
